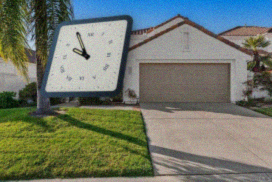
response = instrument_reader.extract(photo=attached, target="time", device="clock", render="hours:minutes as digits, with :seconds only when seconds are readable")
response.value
9:55
